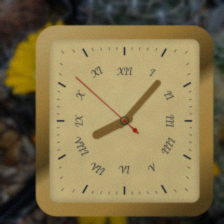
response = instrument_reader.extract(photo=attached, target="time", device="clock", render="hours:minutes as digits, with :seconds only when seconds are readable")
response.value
8:06:52
